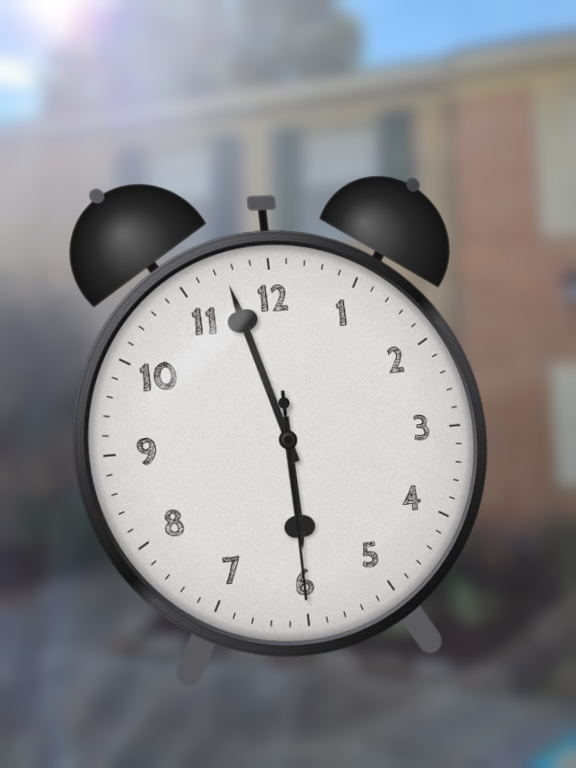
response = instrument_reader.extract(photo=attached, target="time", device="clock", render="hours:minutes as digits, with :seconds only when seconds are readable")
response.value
5:57:30
